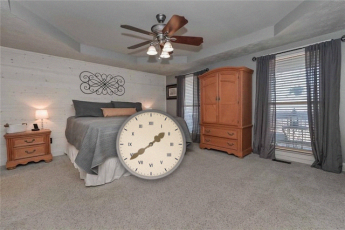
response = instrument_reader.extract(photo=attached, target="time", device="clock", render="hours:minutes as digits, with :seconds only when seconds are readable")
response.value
1:39
